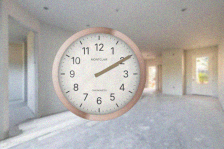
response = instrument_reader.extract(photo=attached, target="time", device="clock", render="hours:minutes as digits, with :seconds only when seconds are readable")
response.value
2:10
